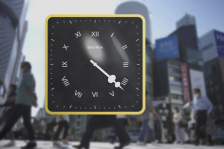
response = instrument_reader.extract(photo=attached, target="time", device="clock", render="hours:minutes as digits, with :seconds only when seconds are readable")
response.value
4:22
